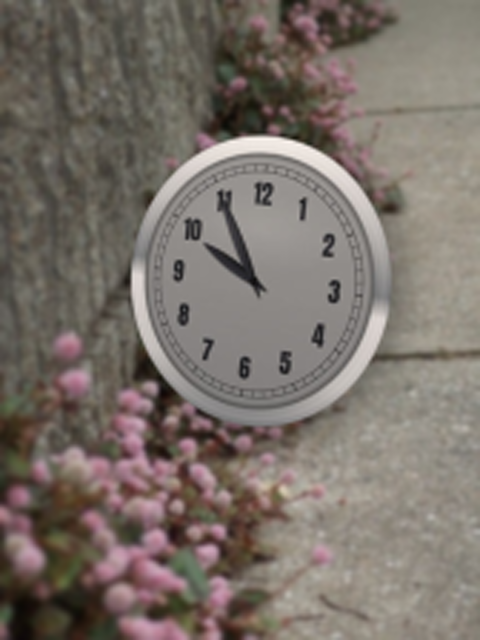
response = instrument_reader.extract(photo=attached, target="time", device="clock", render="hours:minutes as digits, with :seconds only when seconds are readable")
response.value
9:55
